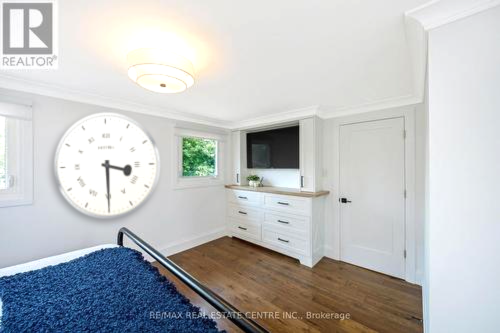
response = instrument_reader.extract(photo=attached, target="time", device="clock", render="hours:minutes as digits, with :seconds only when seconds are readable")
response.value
3:30
